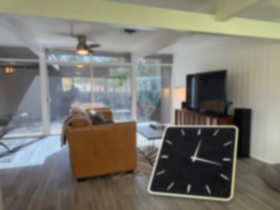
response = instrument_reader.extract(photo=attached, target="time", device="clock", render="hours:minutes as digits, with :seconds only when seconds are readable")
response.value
12:17
